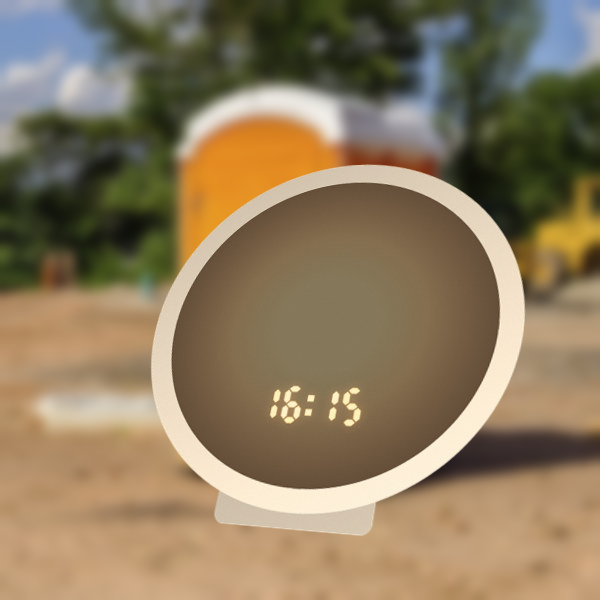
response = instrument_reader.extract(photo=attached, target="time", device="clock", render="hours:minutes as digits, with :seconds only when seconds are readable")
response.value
16:15
